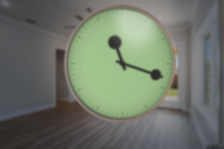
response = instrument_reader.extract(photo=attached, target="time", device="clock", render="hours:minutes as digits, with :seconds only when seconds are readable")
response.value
11:18
